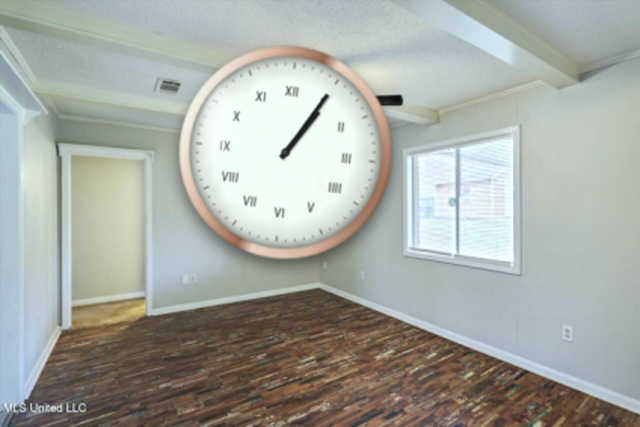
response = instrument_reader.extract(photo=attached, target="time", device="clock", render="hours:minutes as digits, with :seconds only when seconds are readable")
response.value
1:05
